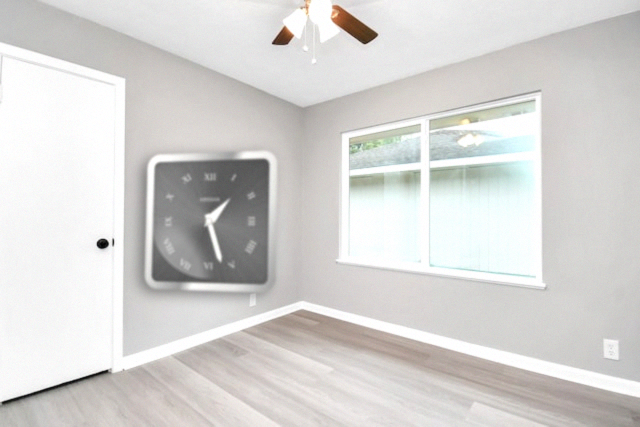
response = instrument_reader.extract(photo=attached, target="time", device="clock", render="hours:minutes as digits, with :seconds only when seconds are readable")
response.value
1:27
